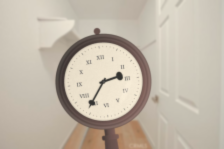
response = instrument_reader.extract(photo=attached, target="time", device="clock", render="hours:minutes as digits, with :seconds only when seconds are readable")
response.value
2:36
